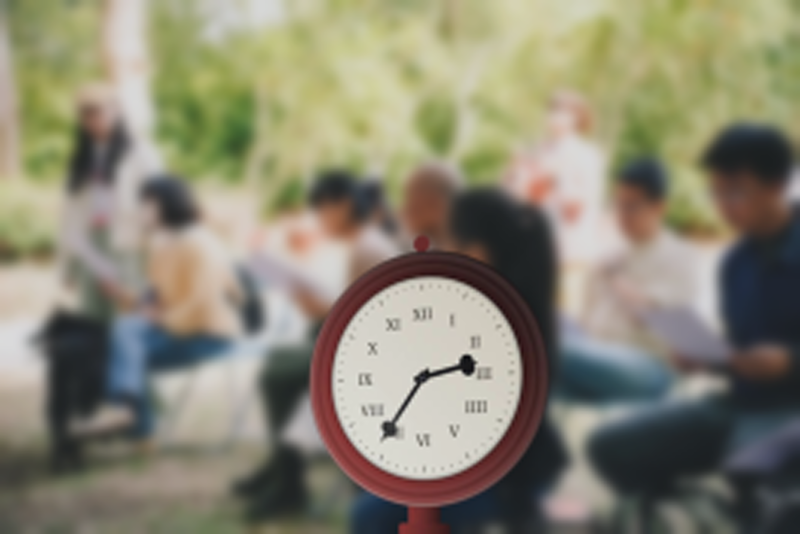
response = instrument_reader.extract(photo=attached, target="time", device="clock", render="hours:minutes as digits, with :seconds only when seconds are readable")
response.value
2:36
